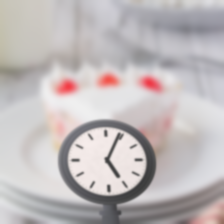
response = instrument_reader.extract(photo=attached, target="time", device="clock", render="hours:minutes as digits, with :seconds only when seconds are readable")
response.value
5:04
